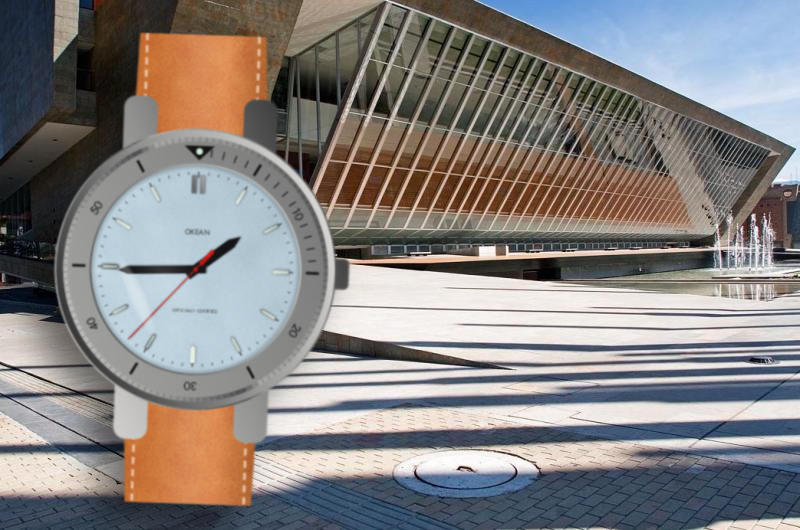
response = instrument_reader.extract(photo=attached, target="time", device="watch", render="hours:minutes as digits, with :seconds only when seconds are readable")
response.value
1:44:37
